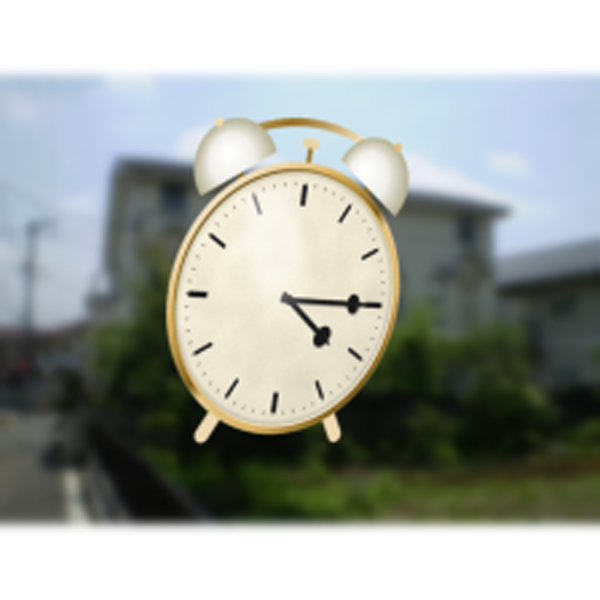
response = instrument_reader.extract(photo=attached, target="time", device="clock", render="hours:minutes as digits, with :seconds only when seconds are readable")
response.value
4:15
